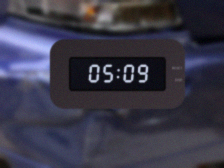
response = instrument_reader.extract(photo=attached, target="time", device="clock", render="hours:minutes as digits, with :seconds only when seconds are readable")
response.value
5:09
